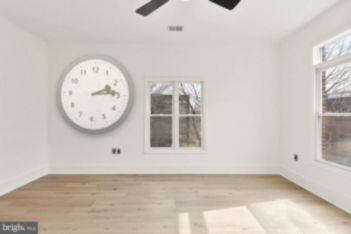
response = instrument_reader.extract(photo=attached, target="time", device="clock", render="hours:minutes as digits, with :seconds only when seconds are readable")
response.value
2:14
